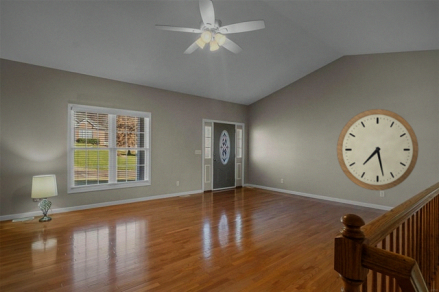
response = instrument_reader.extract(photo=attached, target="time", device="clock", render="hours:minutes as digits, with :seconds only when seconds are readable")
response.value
7:28
